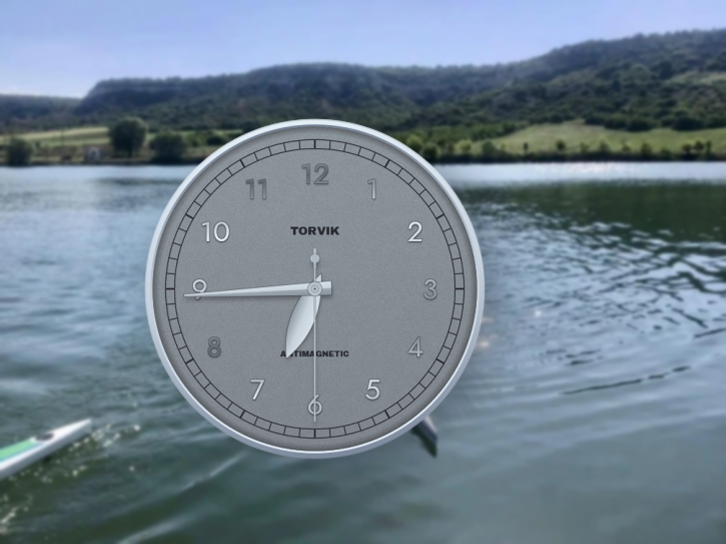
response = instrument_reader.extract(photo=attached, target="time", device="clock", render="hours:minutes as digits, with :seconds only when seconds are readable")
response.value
6:44:30
